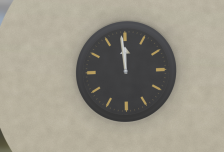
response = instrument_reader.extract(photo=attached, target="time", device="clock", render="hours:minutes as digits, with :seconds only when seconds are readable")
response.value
11:59
